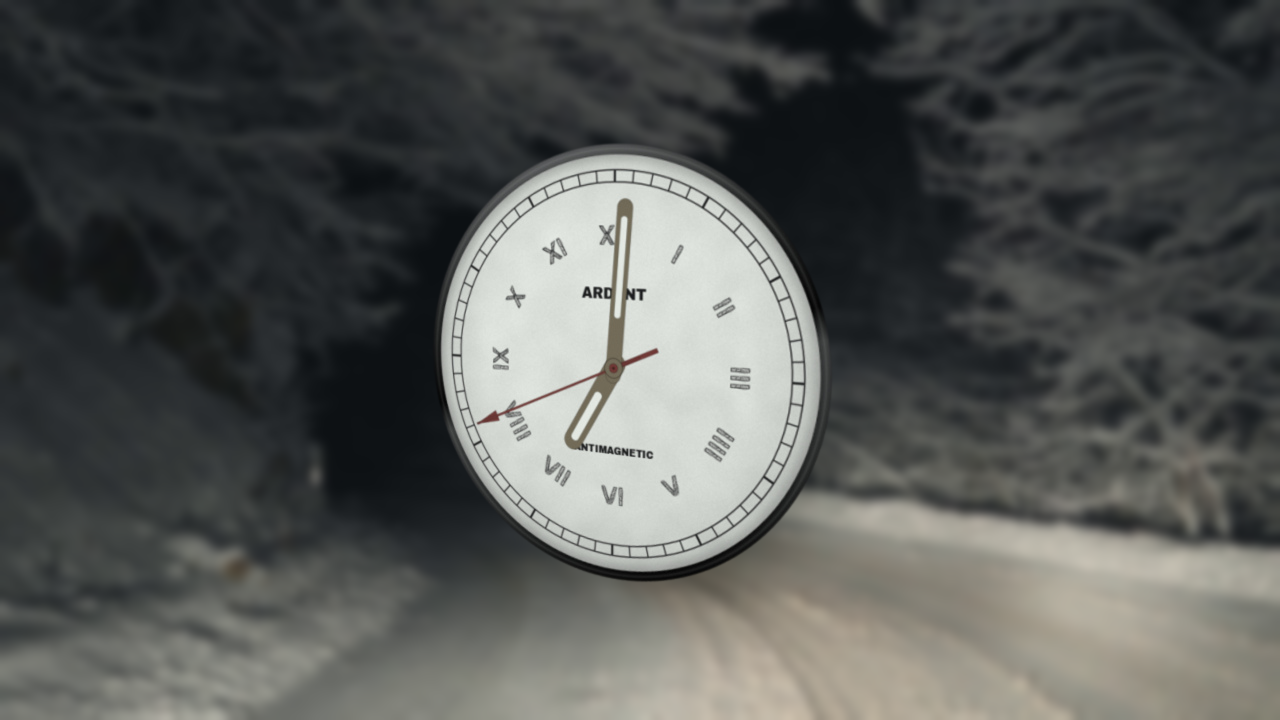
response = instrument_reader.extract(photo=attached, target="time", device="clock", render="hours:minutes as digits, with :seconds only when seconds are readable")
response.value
7:00:41
